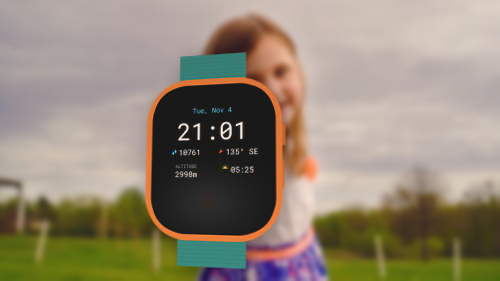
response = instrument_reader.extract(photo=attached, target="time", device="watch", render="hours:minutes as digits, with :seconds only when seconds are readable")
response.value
21:01
